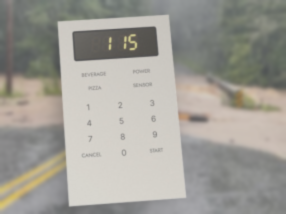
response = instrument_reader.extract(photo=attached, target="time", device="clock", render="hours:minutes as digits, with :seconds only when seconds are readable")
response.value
1:15
